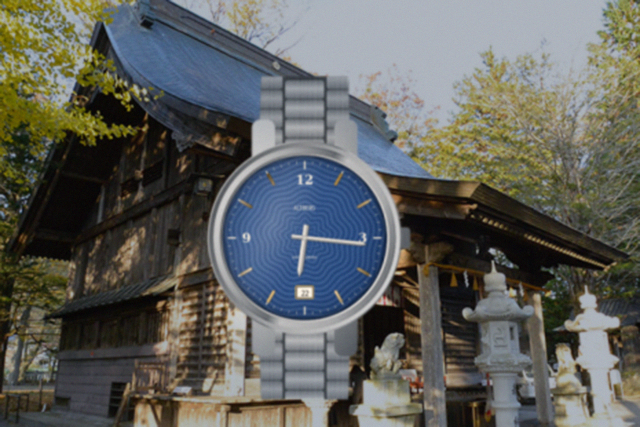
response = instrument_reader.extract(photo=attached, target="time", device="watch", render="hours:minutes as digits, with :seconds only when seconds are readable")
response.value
6:16
